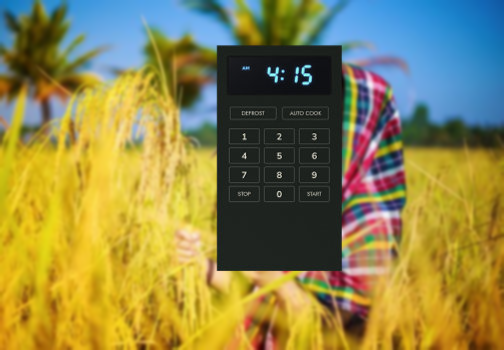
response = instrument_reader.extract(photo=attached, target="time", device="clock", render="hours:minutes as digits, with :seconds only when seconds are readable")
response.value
4:15
